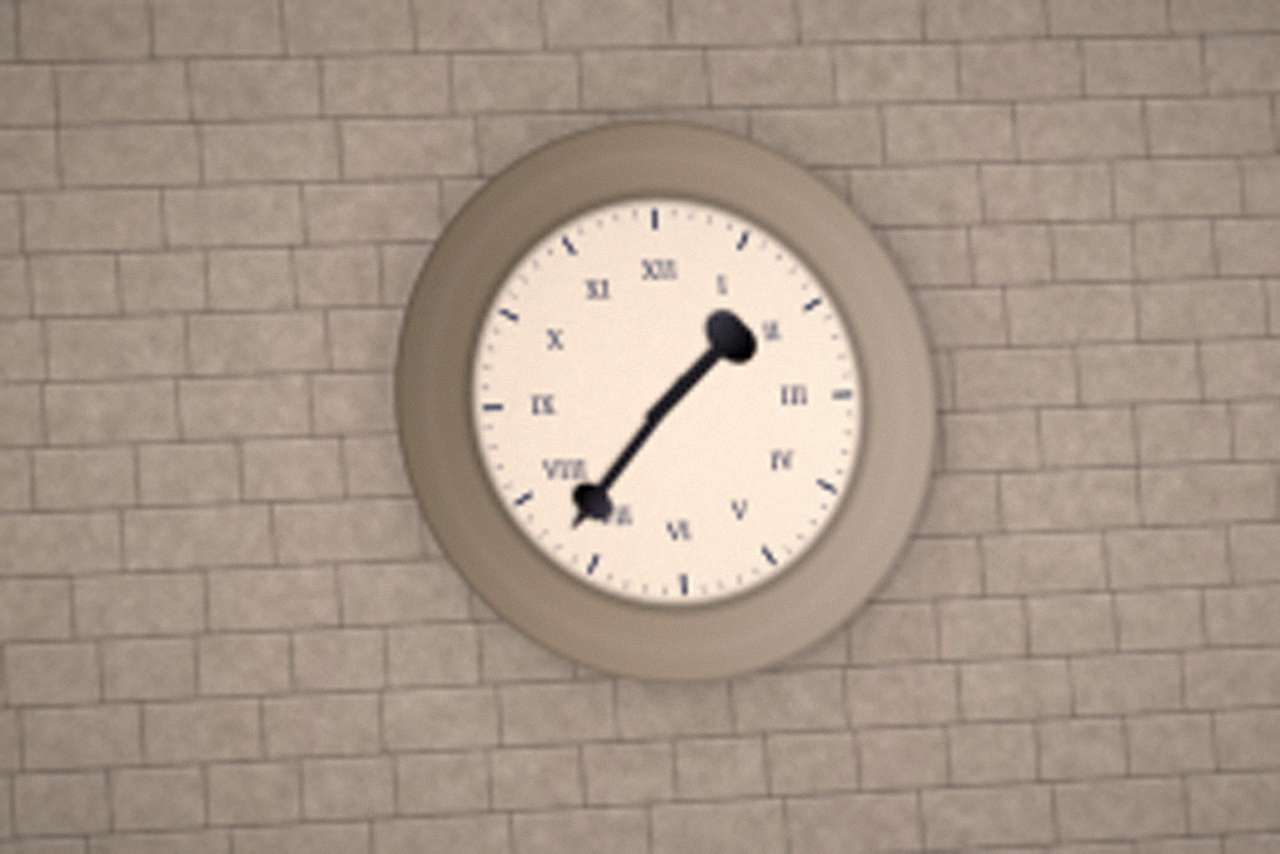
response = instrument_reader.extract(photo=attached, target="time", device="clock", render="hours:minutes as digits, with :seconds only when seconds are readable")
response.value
1:37
